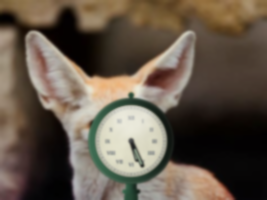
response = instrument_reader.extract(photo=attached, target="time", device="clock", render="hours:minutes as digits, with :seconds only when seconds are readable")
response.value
5:26
